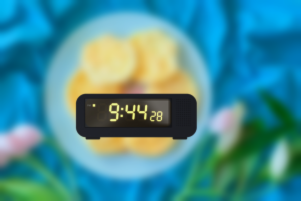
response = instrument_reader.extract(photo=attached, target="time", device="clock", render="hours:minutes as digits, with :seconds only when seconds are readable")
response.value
9:44:28
